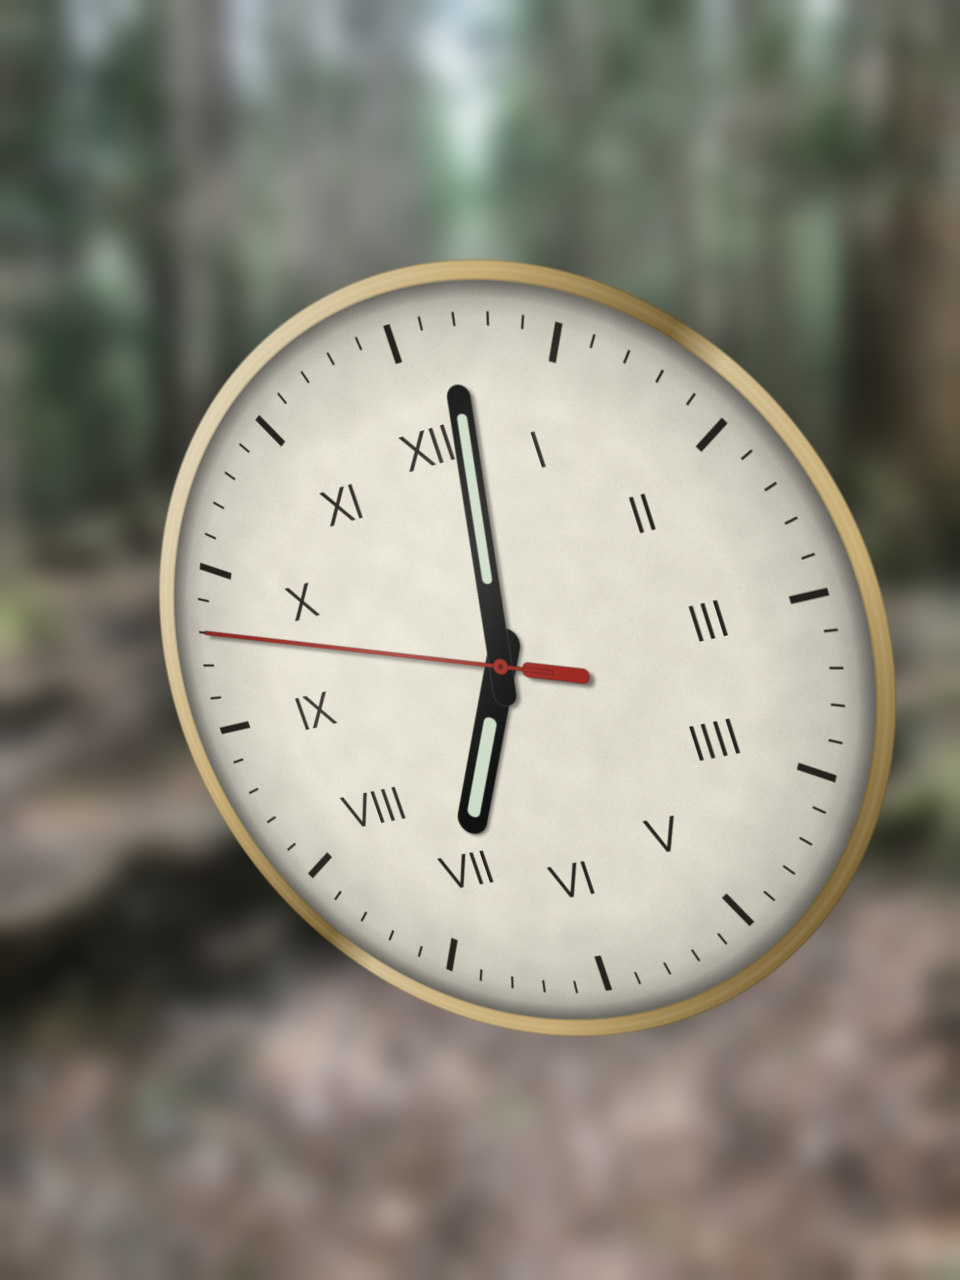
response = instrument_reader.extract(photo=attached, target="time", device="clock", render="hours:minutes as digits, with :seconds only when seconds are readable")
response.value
7:01:48
